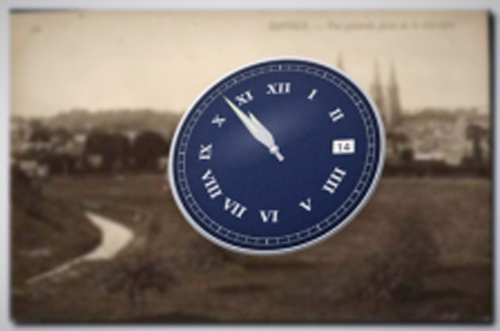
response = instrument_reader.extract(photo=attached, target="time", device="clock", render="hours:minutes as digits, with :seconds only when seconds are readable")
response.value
10:53
